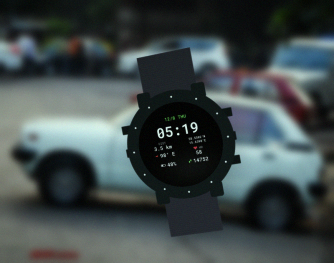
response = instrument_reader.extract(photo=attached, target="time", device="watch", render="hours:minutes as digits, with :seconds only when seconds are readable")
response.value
5:19
